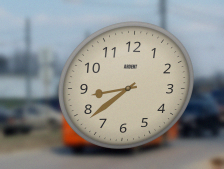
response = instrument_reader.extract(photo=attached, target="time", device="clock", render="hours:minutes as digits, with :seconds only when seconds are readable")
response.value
8:38
